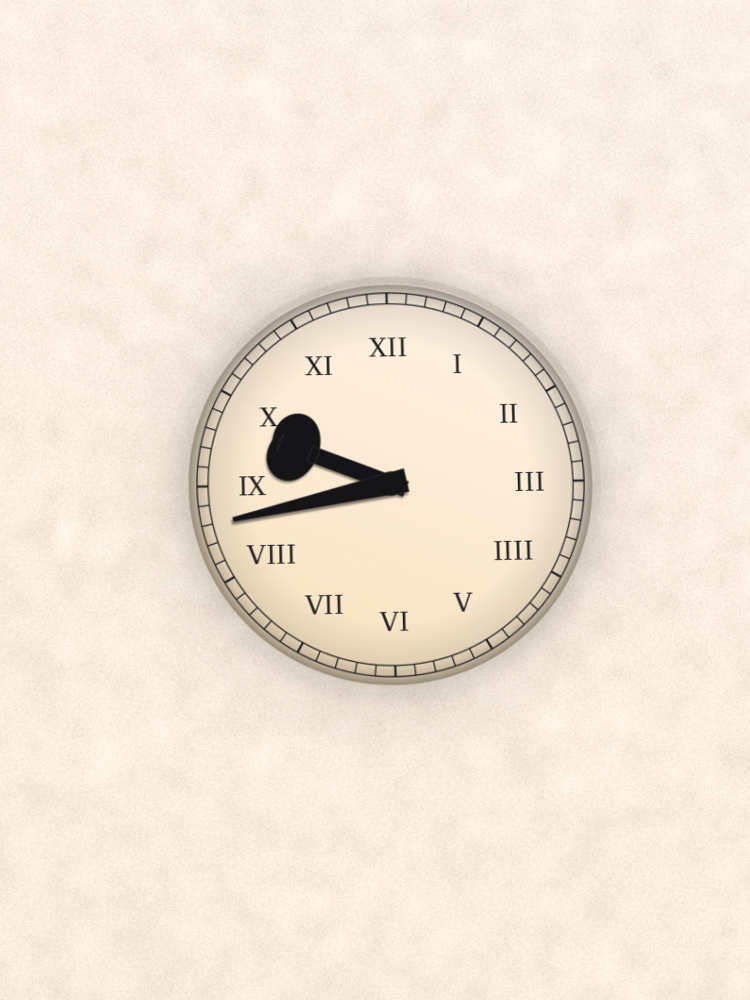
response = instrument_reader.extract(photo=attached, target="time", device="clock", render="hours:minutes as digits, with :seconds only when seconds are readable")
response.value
9:43
